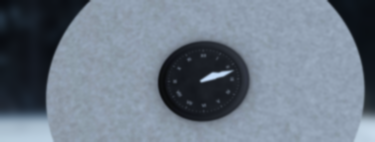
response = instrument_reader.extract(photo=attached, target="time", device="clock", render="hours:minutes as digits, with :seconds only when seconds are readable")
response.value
2:12
